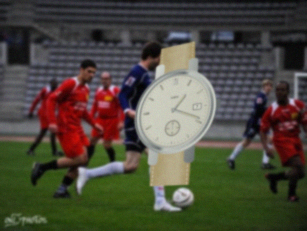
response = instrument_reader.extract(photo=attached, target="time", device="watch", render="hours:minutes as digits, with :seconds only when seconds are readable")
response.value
1:19
